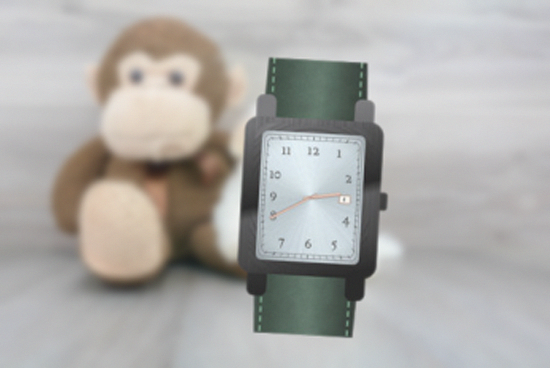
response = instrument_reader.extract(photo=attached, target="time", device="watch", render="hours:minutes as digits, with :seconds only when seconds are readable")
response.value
2:40
